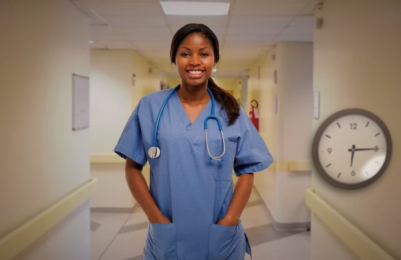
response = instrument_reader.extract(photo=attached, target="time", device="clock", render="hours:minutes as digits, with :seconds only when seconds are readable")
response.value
6:15
